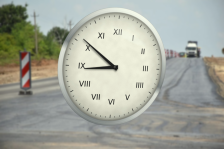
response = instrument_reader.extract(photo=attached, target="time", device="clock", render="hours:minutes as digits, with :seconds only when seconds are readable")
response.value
8:51
